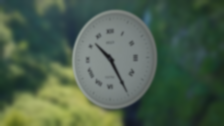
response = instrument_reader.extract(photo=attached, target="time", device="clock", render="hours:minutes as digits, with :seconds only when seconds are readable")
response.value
10:25
